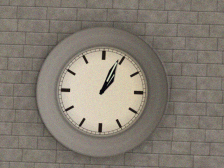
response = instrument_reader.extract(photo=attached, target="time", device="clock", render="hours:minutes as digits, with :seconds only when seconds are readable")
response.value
1:04
